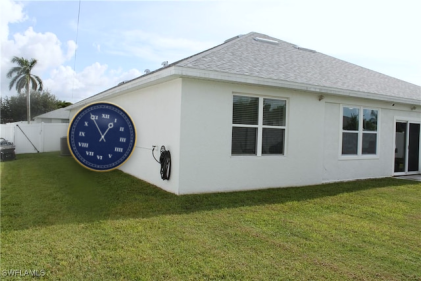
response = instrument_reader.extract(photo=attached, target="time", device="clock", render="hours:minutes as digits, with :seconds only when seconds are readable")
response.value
12:54
